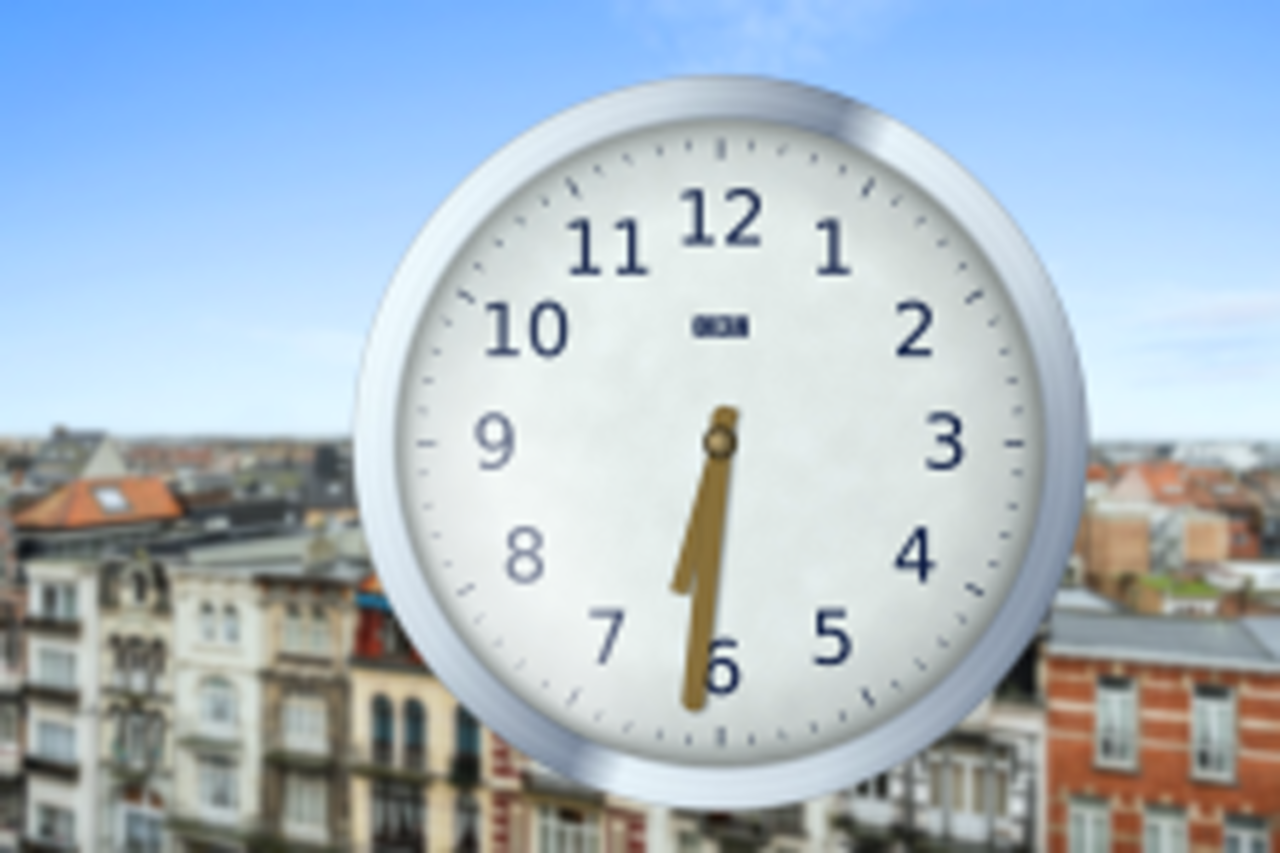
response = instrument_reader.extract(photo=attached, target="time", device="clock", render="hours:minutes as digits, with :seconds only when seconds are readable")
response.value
6:31
